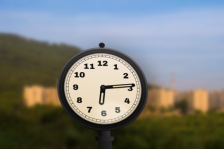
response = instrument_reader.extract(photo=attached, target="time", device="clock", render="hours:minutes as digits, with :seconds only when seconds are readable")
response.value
6:14
